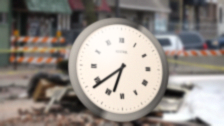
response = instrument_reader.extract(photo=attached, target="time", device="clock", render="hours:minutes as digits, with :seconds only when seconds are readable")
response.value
6:39
